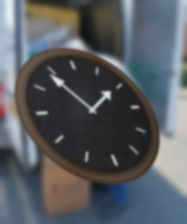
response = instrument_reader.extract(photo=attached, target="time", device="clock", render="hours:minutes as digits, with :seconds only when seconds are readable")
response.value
1:54
